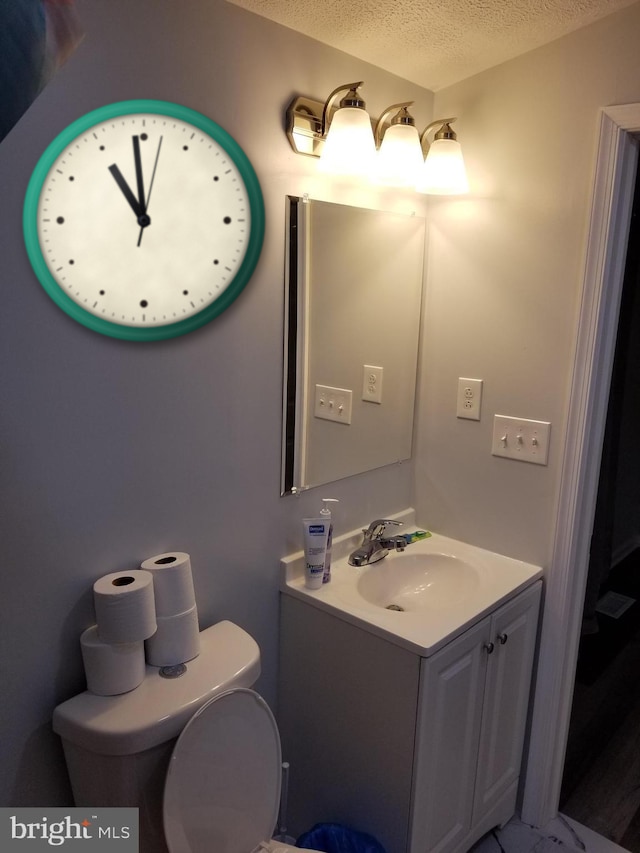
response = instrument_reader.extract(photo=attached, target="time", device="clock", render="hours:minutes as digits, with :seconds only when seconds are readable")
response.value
10:59:02
